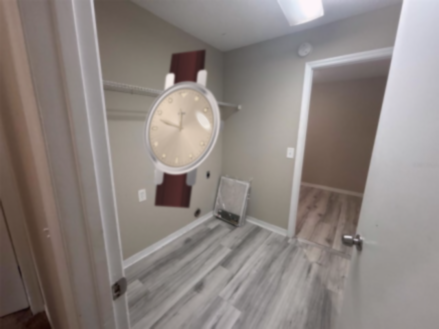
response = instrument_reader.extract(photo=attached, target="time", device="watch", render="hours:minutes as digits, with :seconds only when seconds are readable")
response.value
11:48
